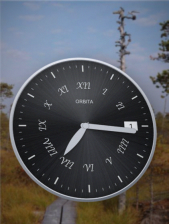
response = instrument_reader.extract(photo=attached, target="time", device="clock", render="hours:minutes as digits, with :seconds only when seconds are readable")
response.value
7:16
